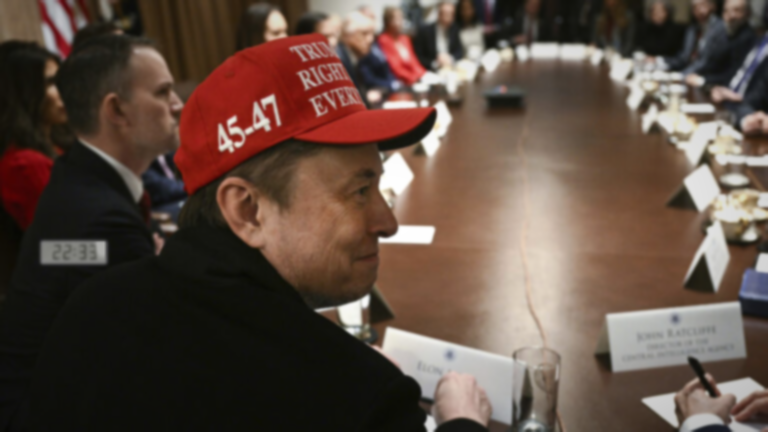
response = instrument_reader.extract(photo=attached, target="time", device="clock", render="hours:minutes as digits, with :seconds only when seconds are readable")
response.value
22:33
